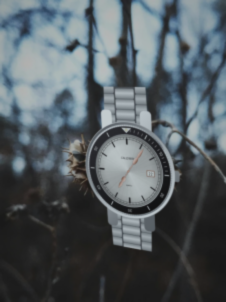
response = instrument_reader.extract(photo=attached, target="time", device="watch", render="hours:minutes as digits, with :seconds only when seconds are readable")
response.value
7:06
